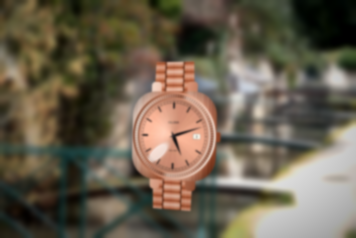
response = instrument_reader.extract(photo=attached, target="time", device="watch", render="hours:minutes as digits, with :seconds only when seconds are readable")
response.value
5:12
